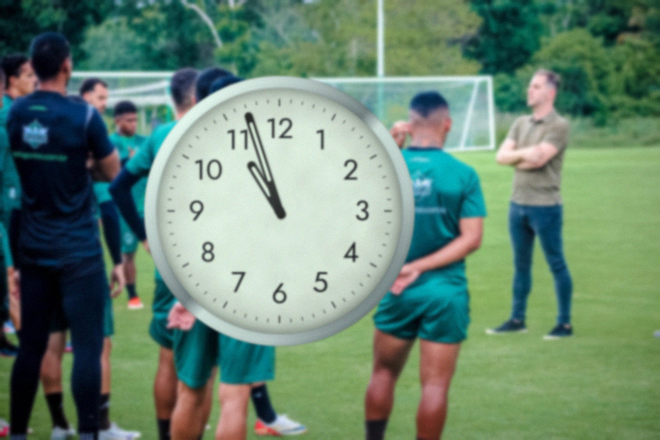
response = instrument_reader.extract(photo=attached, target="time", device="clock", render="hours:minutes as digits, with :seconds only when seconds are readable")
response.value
10:57
